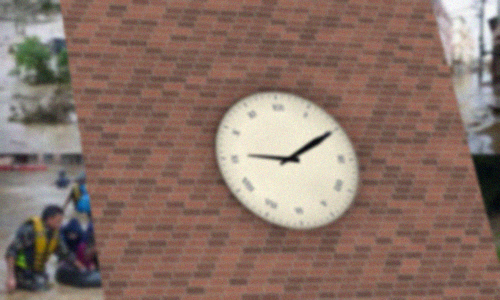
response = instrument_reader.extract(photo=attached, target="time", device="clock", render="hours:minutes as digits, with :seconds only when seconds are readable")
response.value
9:10
